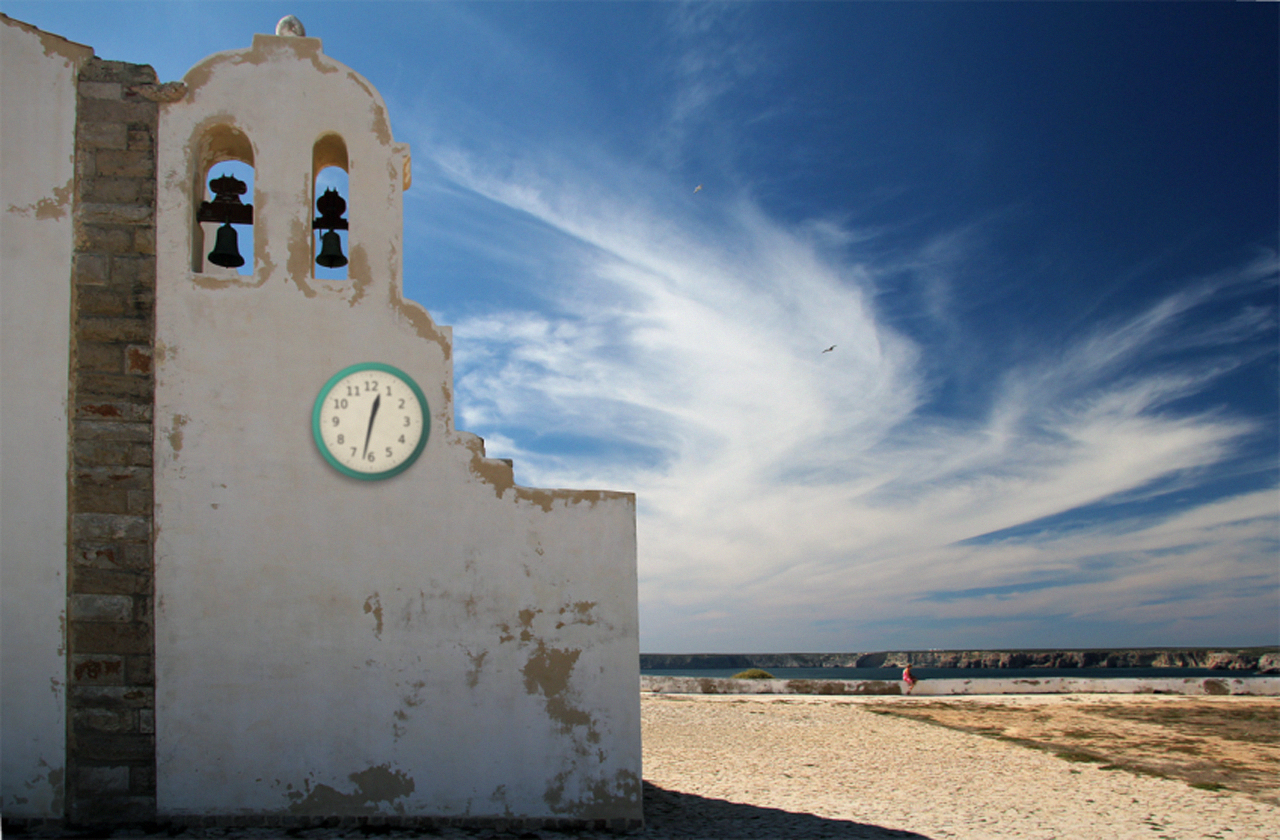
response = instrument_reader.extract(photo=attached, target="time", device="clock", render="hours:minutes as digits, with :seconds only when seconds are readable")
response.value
12:32
